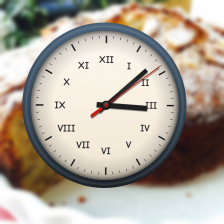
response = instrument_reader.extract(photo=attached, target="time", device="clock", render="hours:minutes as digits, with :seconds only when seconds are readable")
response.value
3:08:09
